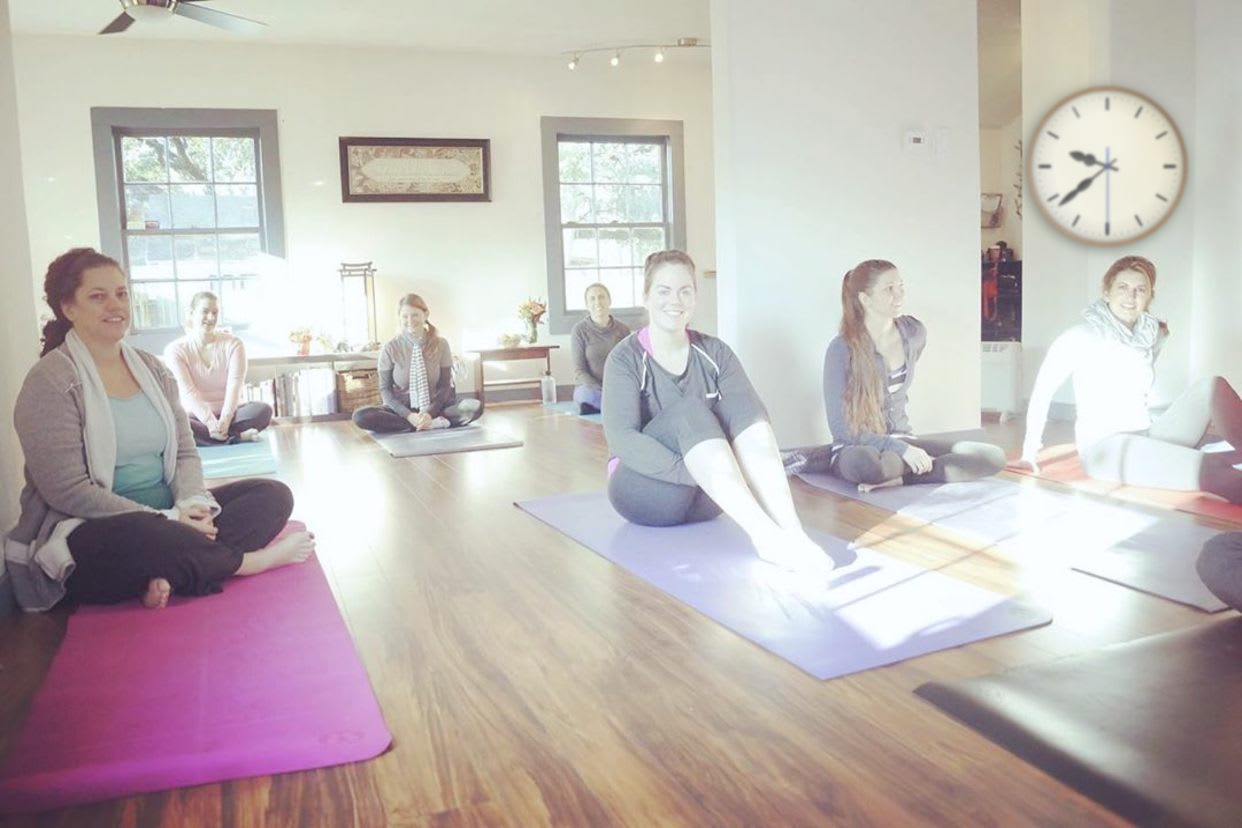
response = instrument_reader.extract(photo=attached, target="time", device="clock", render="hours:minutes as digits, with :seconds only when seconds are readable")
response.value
9:38:30
